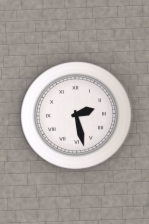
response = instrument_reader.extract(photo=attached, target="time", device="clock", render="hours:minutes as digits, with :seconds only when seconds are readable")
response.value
2:28
